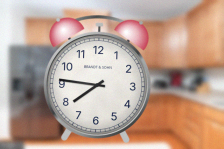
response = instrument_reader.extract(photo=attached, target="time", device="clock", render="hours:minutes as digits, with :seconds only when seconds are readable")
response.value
7:46
